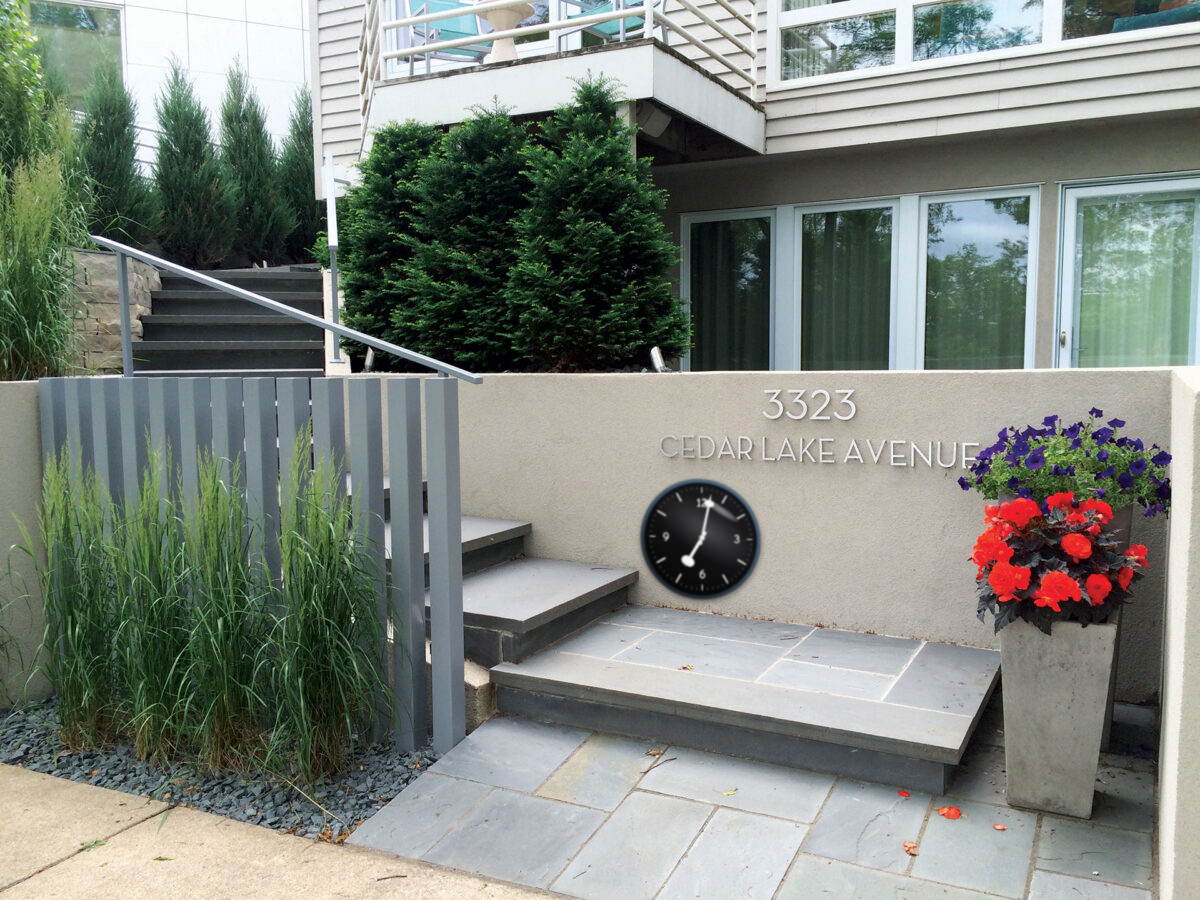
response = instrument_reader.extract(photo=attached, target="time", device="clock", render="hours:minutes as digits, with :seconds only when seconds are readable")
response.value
7:02
